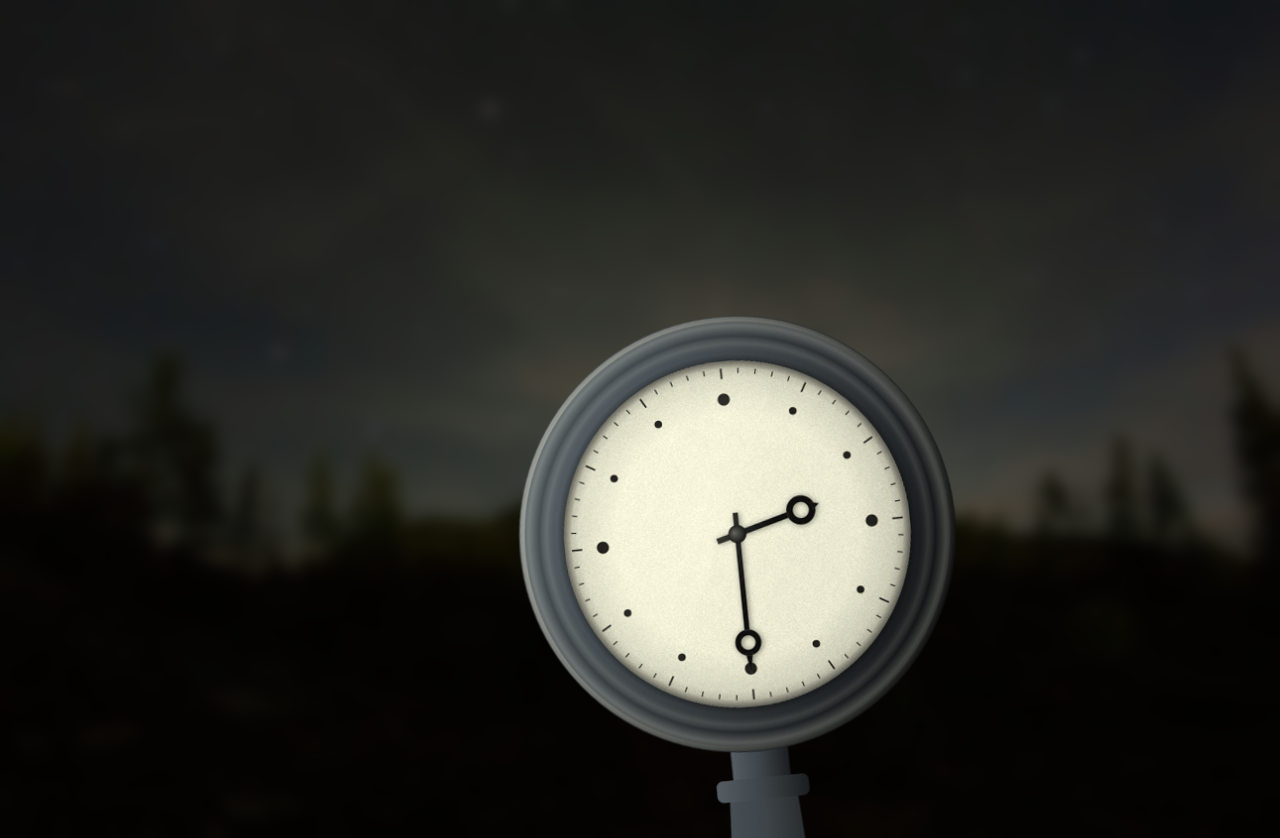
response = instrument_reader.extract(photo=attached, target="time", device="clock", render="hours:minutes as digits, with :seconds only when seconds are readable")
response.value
2:30
